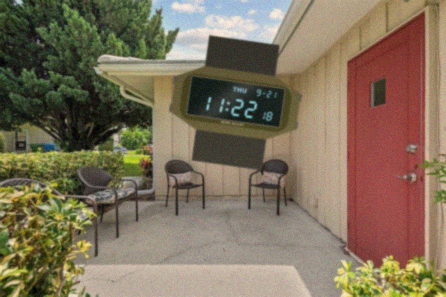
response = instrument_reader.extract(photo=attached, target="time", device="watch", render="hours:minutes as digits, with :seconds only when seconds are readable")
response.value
11:22
